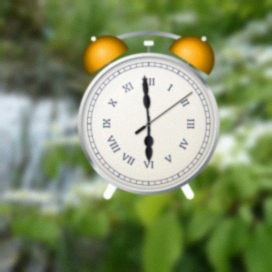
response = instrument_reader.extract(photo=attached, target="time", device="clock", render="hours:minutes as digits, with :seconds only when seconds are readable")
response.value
5:59:09
